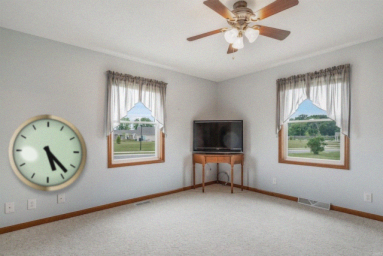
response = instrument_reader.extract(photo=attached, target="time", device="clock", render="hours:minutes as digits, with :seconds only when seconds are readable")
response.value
5:23
